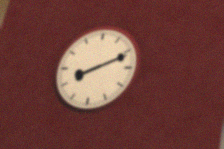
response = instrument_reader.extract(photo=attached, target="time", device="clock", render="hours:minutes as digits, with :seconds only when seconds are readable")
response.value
8:11
